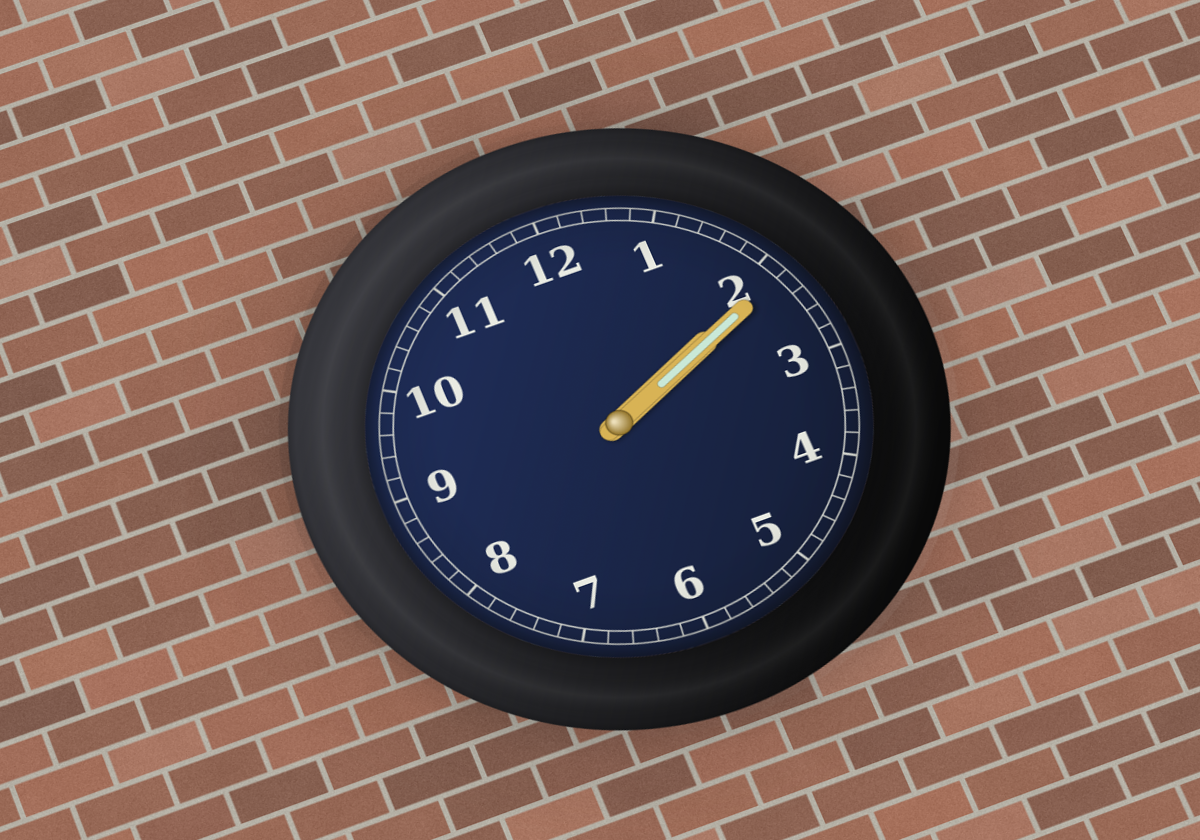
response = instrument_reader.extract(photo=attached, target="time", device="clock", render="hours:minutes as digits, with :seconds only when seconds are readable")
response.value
2:11
